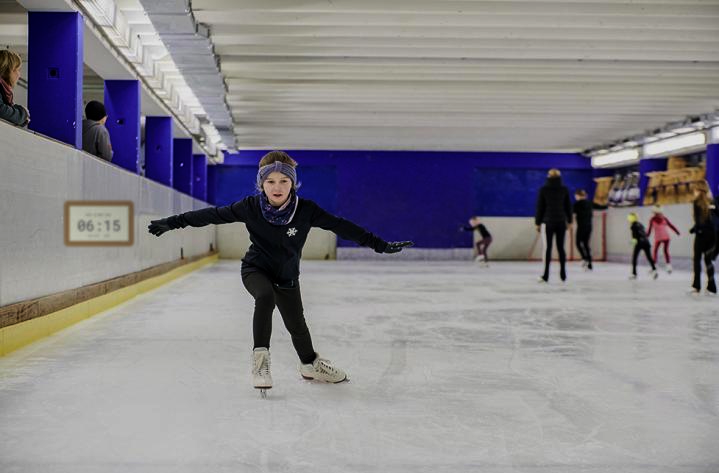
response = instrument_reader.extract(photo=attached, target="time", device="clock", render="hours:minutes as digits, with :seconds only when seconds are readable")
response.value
6:15
